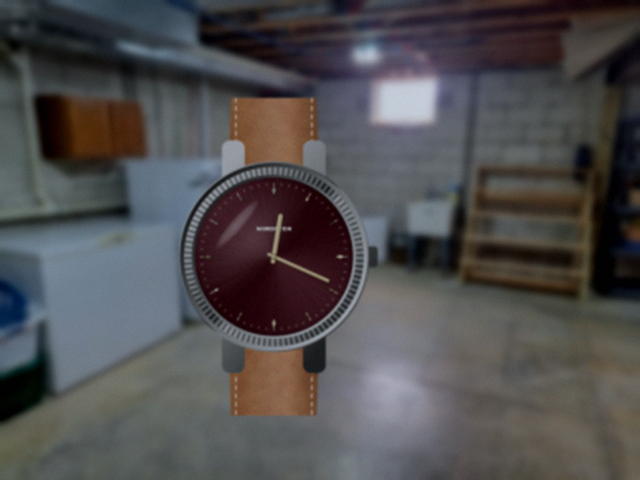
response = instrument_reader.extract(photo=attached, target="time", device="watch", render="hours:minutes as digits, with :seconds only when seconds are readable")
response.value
12:19
